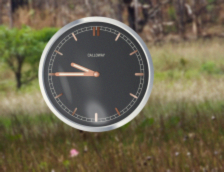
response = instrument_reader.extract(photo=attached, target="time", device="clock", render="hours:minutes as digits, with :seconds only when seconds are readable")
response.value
9:45
